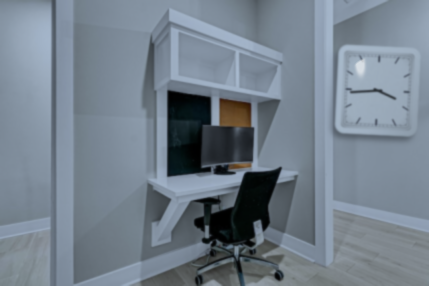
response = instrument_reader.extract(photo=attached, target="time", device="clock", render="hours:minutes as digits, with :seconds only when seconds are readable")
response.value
3:44
